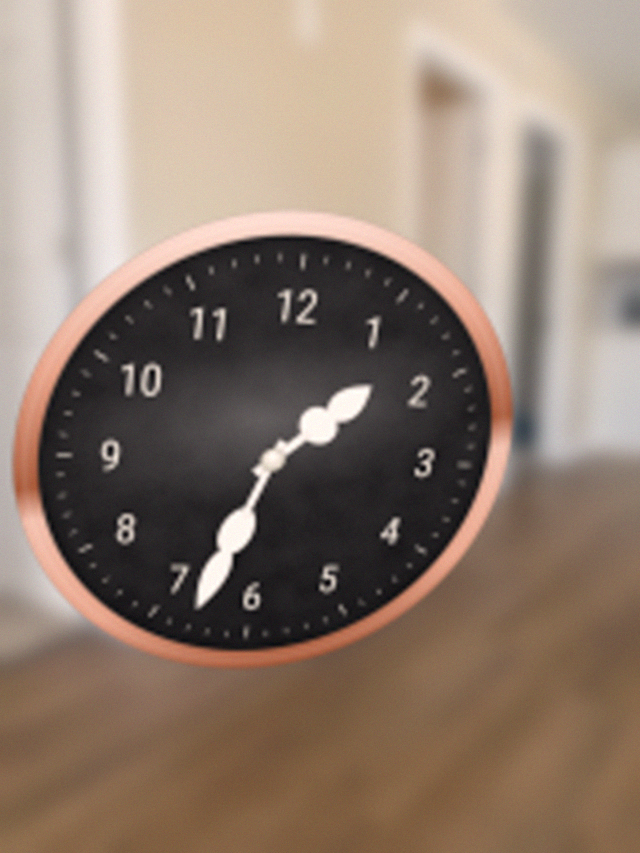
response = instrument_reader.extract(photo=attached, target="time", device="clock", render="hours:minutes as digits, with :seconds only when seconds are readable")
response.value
1:33
